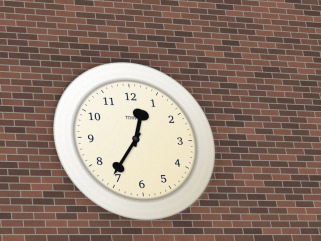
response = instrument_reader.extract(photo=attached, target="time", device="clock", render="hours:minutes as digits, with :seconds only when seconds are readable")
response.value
12:36
